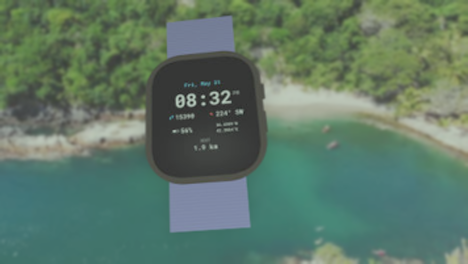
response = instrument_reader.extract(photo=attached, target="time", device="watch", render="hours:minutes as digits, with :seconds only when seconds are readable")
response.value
8:32
